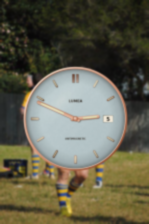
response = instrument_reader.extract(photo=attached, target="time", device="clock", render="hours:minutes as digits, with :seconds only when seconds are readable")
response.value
2:49
